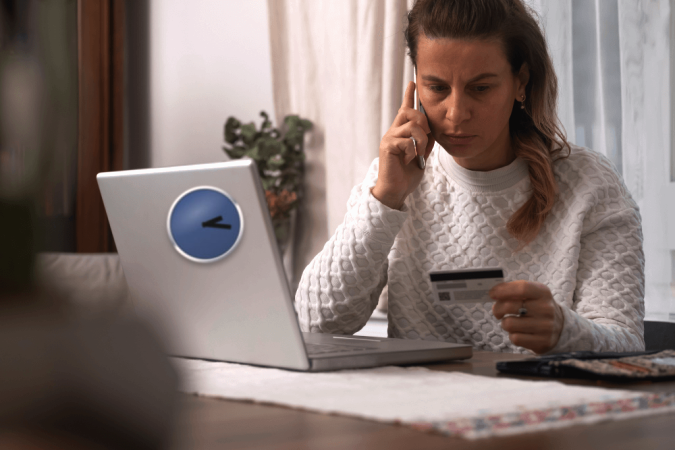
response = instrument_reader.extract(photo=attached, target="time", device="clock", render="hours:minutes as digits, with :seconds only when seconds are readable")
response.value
2:16
